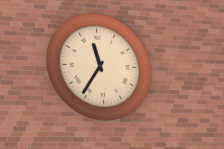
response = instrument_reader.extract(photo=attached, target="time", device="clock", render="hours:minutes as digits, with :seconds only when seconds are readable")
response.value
11:36
